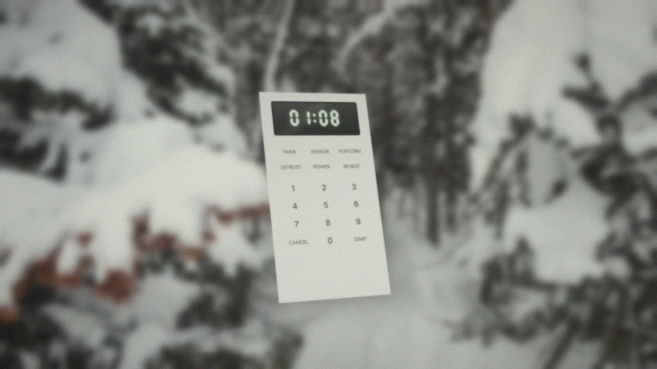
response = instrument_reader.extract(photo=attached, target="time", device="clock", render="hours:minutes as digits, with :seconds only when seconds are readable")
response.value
1:08
